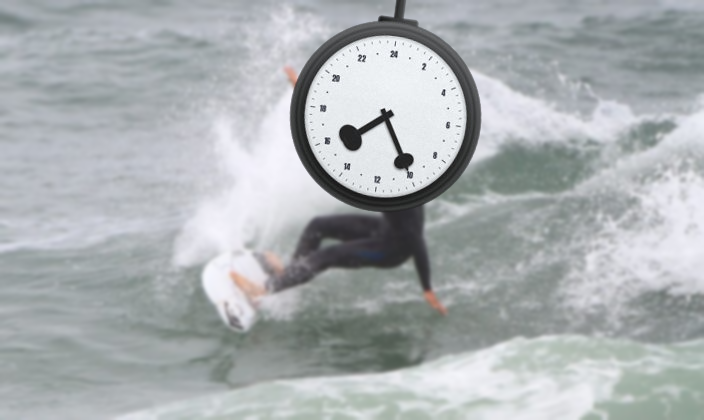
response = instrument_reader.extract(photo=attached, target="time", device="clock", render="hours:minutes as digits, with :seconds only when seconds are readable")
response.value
15:25
